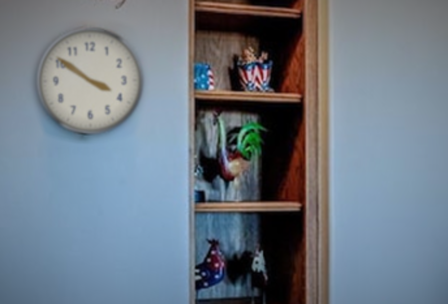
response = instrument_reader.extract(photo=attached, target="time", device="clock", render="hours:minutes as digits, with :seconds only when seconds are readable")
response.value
3:51
